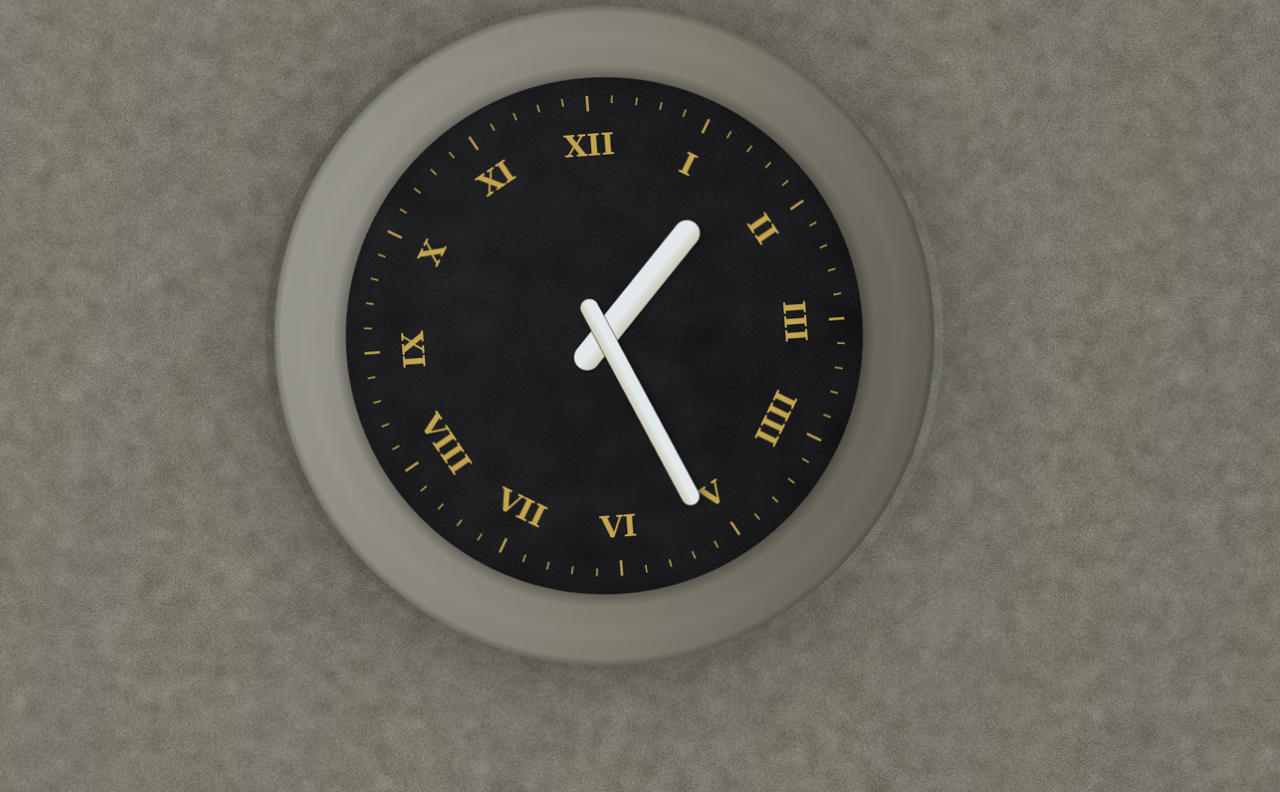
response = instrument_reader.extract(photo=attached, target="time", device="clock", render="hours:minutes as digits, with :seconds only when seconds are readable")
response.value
1:26
